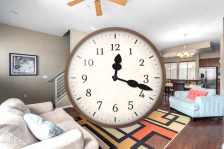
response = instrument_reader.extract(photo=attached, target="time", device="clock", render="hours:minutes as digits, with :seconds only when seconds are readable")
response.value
12:18
